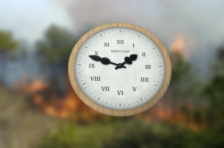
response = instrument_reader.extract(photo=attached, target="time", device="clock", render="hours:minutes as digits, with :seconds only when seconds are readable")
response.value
1:48
